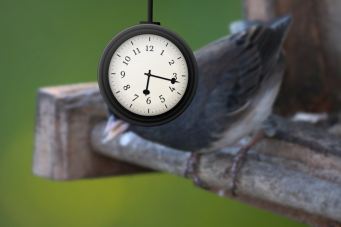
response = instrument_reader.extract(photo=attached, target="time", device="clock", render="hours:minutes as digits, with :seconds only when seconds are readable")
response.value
6:17
